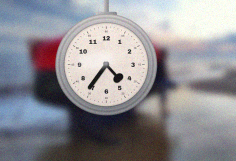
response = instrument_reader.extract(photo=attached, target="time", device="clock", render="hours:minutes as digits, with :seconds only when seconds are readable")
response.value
4:36
